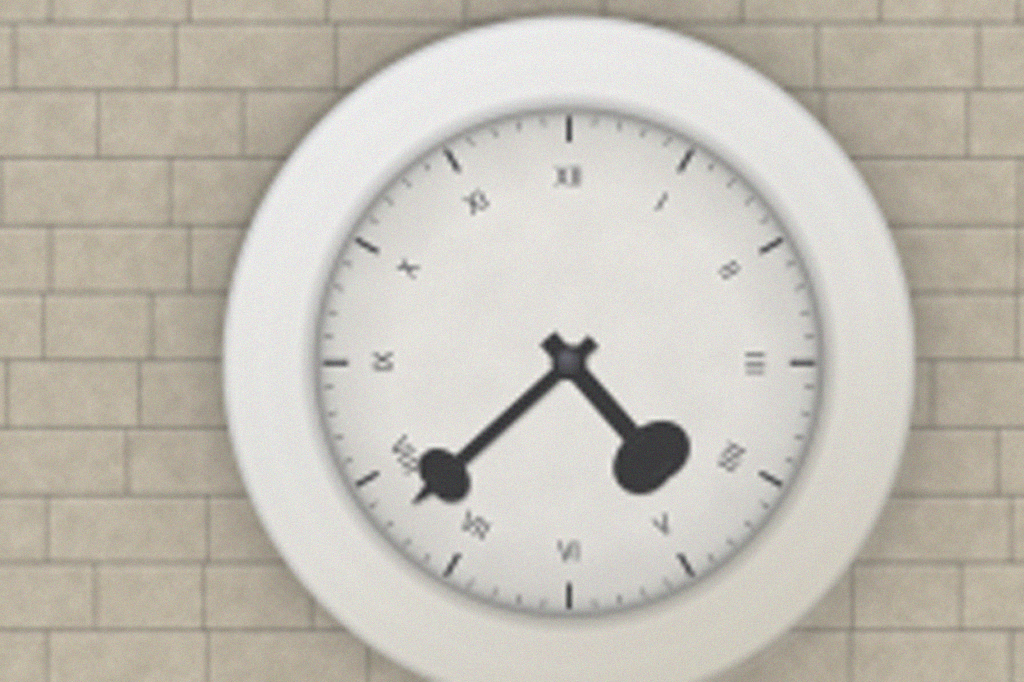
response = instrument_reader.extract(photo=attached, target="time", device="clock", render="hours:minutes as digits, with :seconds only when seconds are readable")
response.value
4:38
